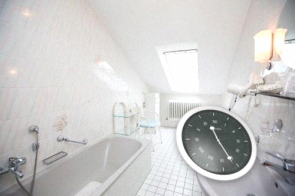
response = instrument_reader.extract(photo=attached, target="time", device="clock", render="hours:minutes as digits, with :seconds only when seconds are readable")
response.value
11:26
